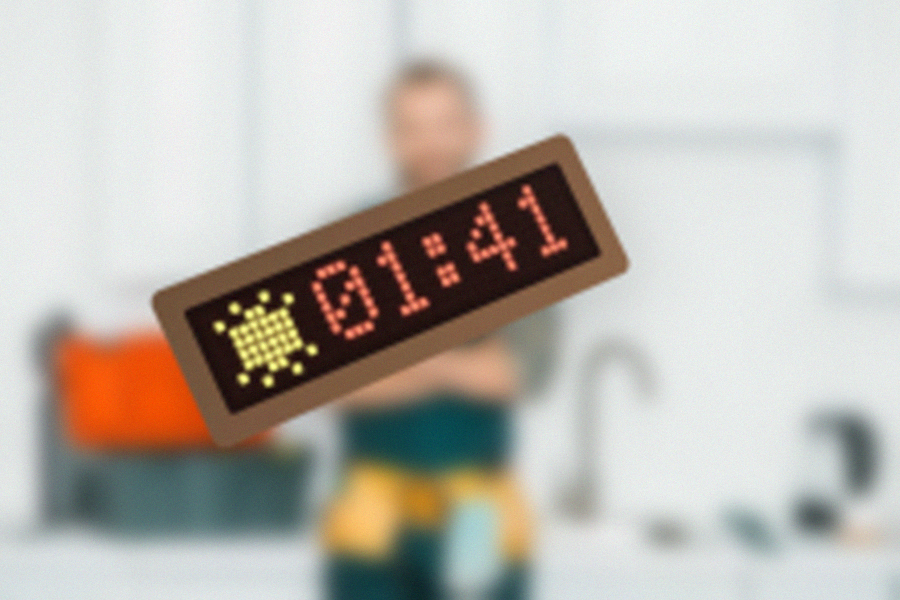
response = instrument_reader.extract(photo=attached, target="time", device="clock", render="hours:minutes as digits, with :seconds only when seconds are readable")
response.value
1:41
